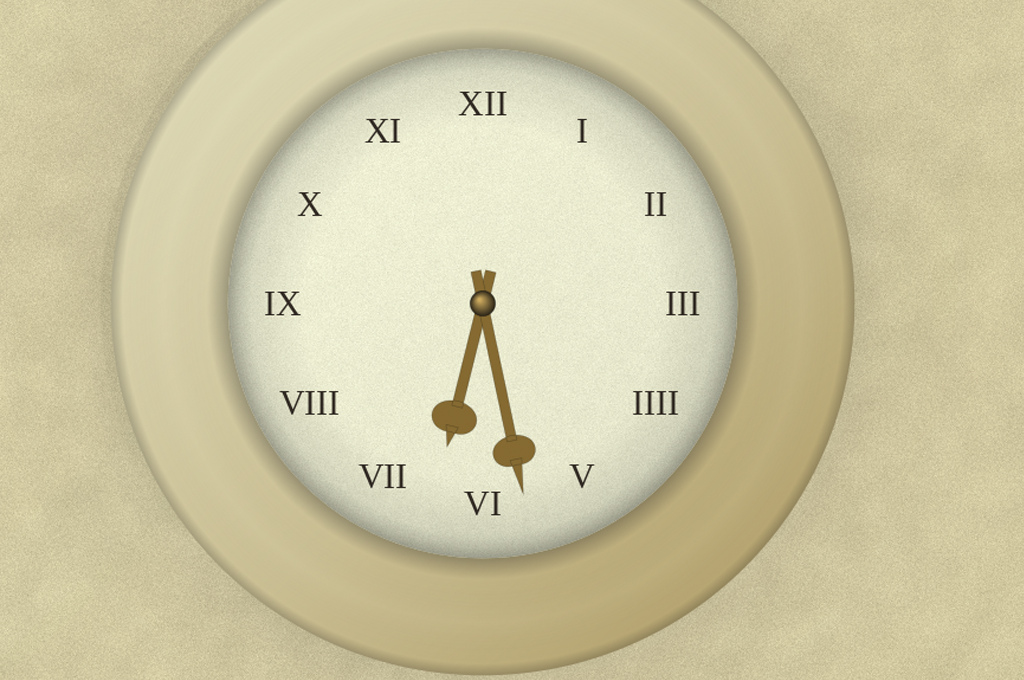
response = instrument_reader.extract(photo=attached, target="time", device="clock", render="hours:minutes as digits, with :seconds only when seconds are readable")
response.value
6:28
